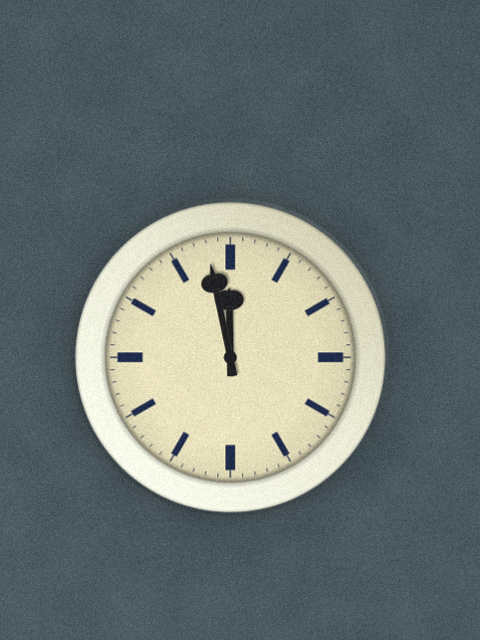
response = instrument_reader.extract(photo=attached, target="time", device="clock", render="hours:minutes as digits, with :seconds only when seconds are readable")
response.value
11:58
